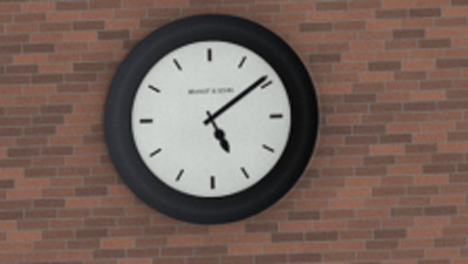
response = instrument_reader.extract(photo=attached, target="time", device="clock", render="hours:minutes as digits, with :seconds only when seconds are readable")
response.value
5:09
